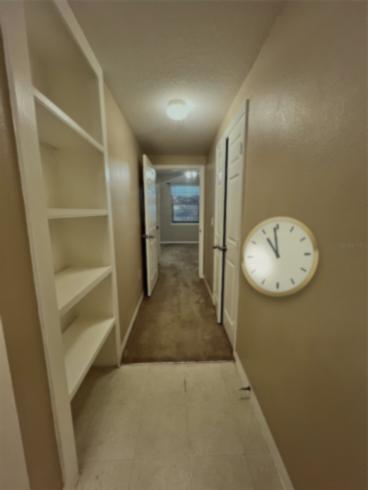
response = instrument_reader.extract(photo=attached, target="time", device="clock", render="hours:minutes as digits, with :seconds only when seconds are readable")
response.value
10:59
